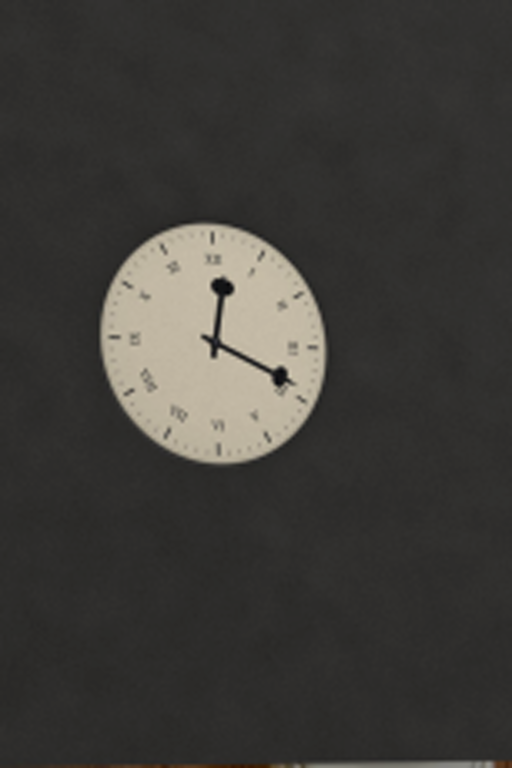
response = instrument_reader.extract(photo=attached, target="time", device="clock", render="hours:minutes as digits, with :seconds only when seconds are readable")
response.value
12:19
